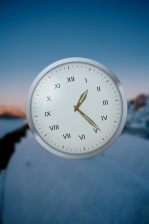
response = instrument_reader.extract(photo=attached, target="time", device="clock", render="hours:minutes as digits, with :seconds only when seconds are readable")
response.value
1:24
